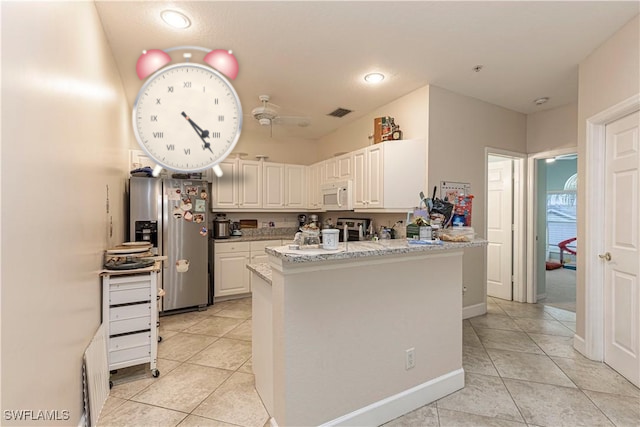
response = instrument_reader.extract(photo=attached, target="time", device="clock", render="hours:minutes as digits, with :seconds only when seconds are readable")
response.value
4:24
